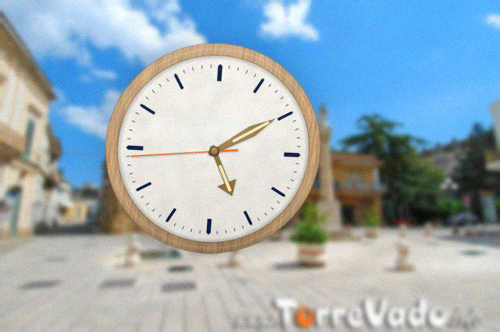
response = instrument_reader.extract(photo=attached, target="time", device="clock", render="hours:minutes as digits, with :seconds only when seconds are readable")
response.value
5:09:44
